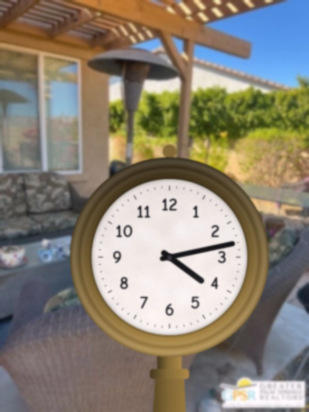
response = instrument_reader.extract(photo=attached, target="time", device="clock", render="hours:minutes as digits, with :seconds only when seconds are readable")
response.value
4:13
